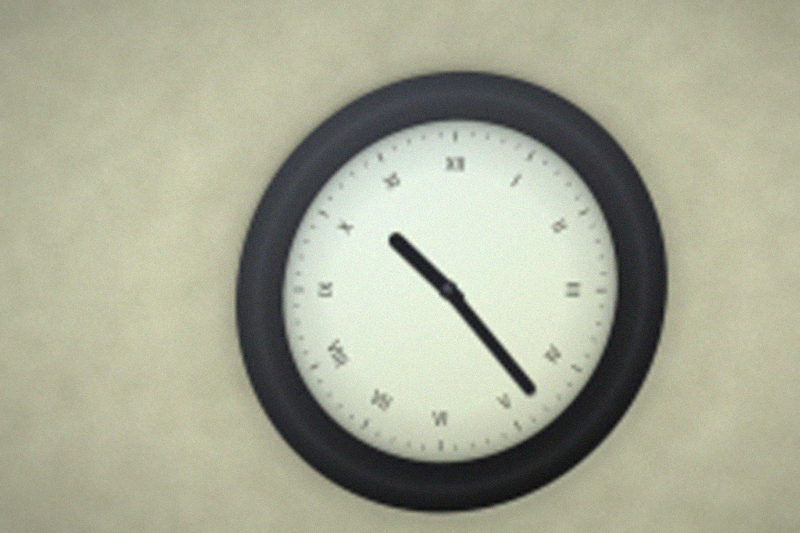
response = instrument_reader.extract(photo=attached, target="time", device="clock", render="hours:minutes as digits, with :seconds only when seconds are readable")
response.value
10:23
